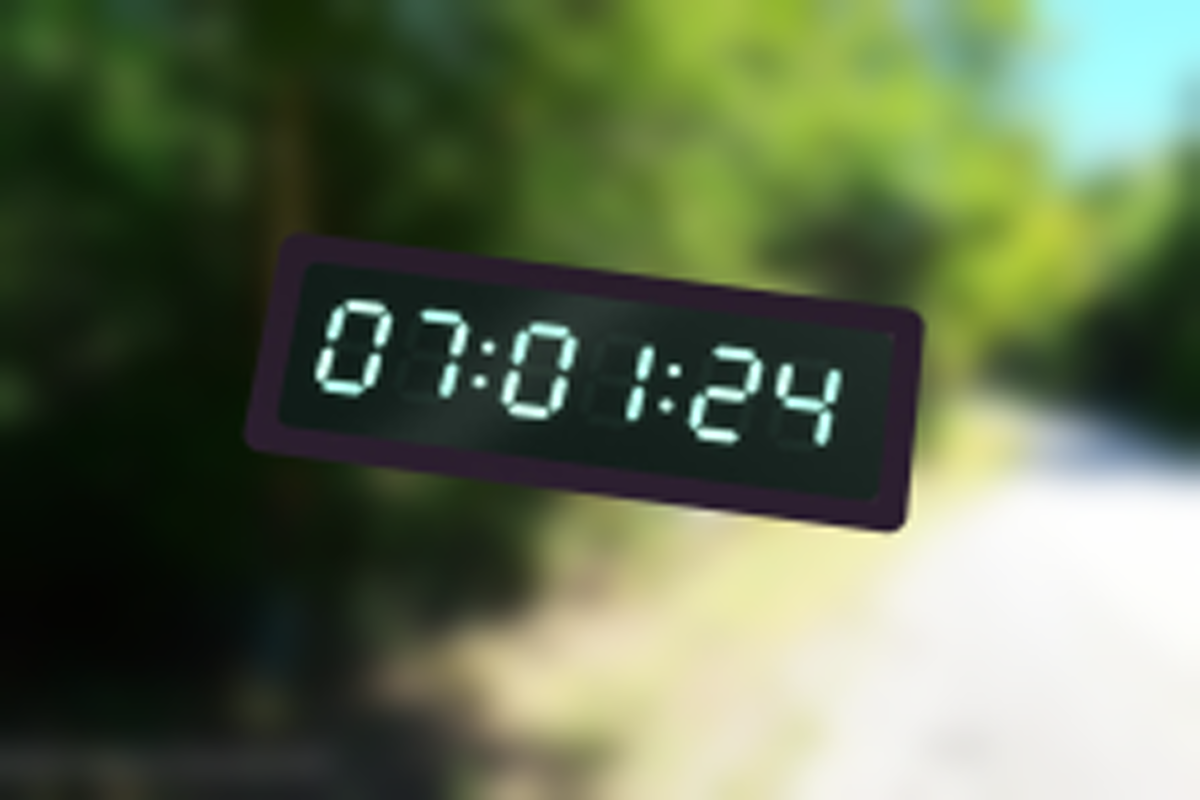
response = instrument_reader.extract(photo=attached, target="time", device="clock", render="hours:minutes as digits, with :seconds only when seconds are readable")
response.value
7:01:24
